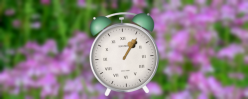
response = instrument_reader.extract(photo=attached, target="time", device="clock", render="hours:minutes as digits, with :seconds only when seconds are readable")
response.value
1:06
